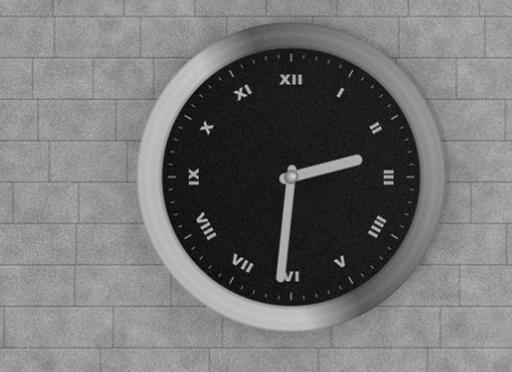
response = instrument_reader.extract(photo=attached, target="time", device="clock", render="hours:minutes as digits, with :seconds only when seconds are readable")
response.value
2:31
